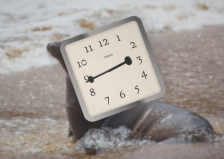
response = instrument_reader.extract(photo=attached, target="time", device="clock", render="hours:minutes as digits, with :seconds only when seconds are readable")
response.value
2:44
